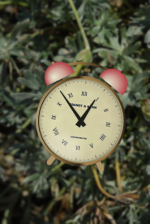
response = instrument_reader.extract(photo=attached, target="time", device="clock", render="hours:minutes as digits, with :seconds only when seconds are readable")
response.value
12:53
